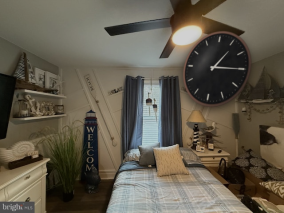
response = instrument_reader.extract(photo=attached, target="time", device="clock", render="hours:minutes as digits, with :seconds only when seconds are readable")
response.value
1:15
